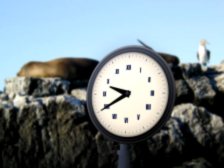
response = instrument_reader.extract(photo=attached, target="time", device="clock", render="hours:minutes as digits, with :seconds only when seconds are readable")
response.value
9:40
